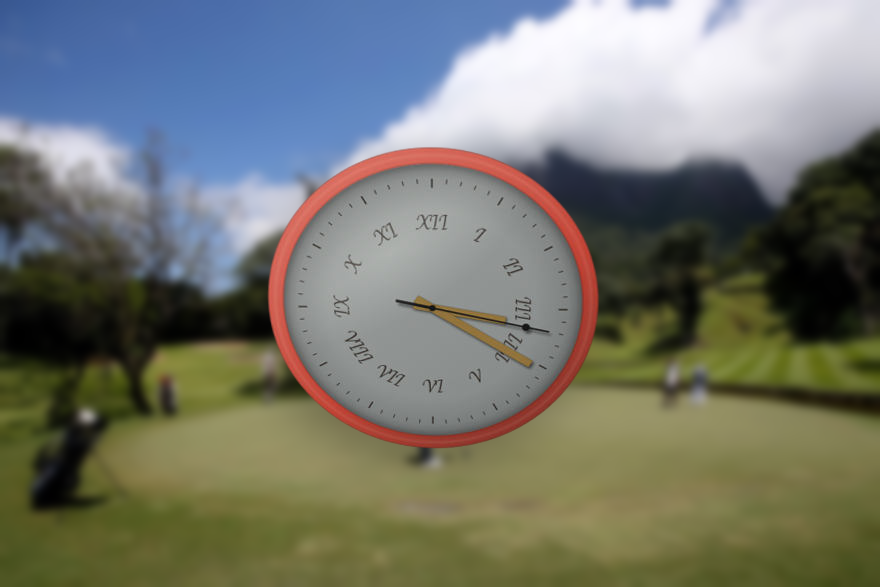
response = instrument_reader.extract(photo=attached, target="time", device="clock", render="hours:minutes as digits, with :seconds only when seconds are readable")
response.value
3:20:17
